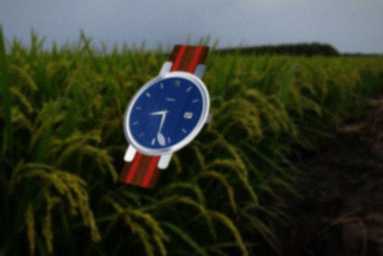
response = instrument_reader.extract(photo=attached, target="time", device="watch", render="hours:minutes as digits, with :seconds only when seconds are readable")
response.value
8:29
